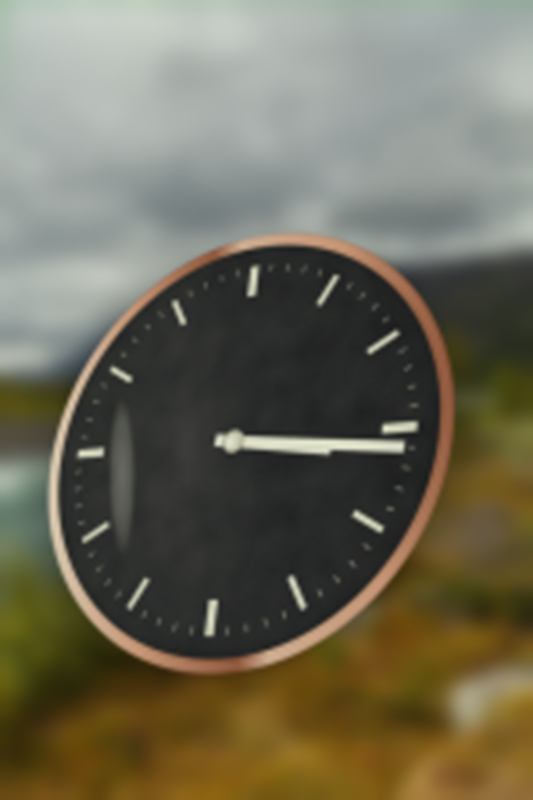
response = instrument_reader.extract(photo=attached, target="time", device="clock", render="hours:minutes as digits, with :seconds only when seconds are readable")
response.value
3:16
